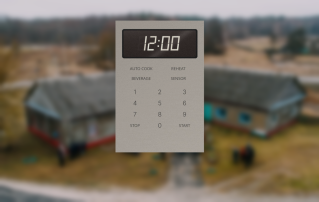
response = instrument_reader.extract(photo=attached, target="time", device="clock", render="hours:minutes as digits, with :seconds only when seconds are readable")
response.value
12:00
